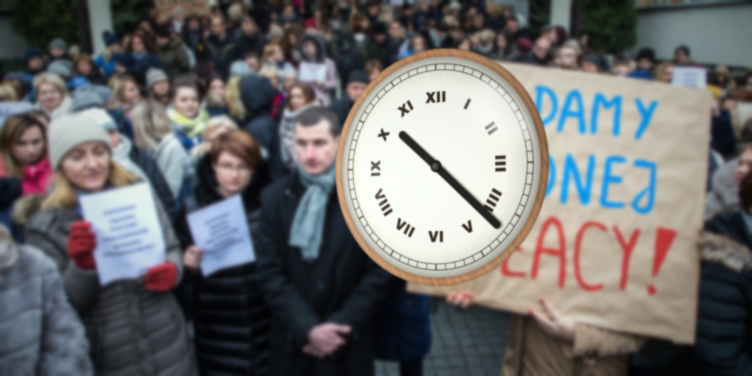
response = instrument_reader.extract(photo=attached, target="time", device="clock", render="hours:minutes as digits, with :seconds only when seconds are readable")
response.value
10:22
